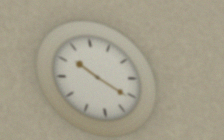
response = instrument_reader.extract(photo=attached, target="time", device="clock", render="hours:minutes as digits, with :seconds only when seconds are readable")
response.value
10:21
